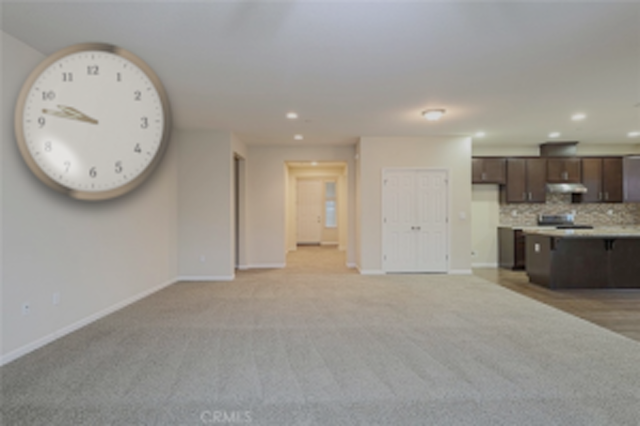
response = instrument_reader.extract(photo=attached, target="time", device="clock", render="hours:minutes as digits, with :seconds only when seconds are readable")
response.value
9:47
